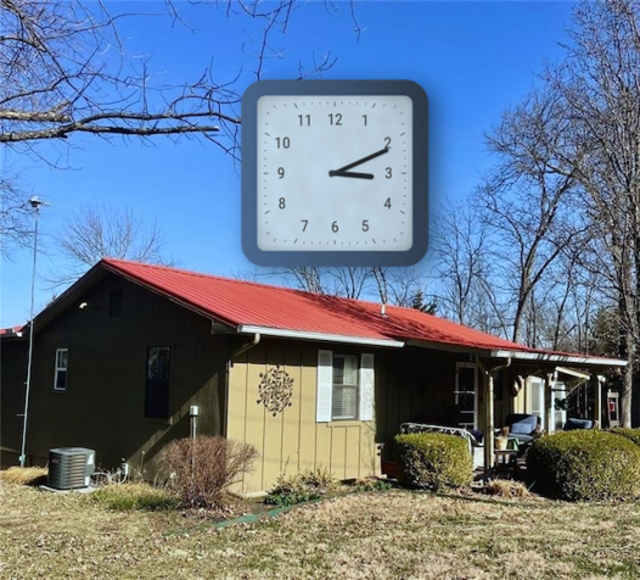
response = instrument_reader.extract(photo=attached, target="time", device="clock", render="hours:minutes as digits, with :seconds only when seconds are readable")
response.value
3:11
